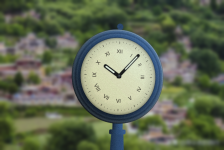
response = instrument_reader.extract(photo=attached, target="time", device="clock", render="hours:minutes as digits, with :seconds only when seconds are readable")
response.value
10:07
